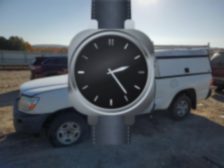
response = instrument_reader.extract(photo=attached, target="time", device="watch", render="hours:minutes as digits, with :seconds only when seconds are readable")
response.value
2:24
